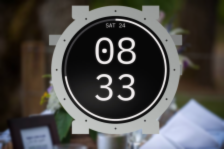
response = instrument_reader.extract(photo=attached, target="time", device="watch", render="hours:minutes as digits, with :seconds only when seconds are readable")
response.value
8:33
